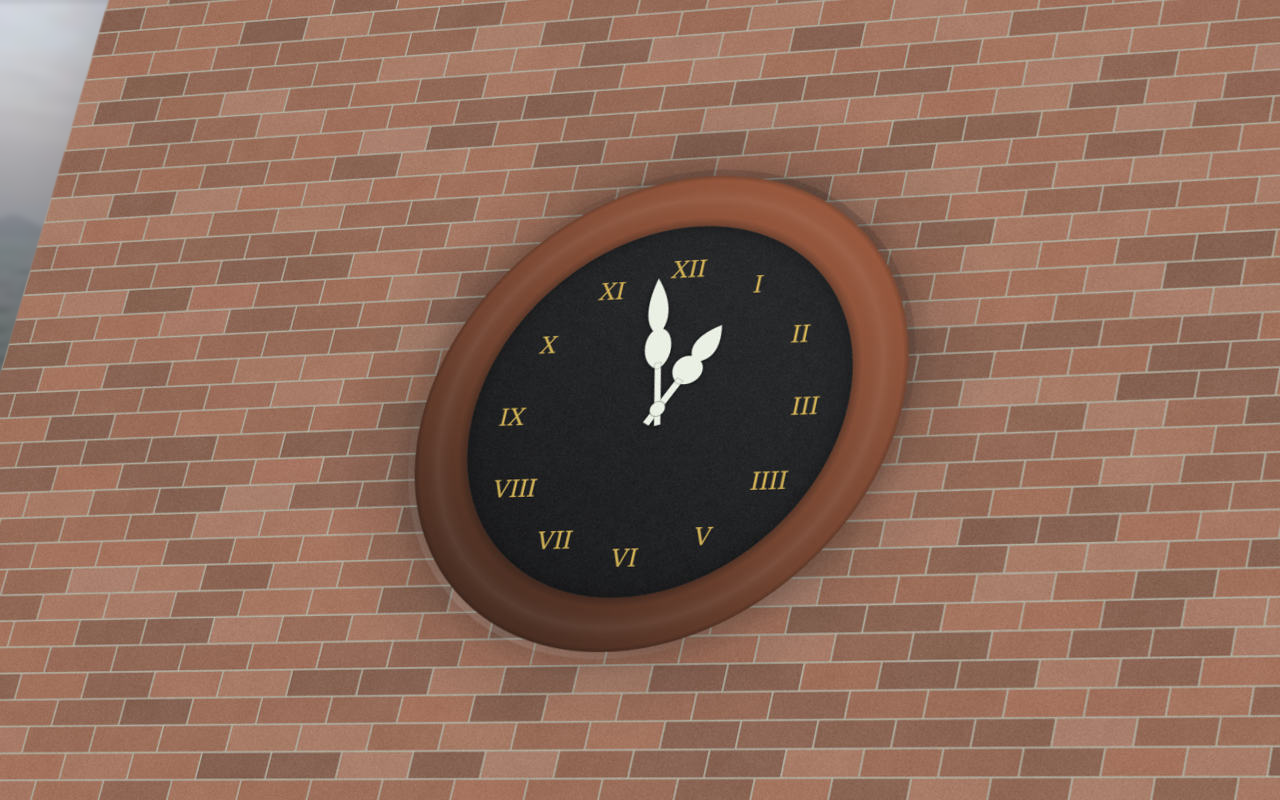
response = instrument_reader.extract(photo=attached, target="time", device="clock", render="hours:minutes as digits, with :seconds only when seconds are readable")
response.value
12:58
